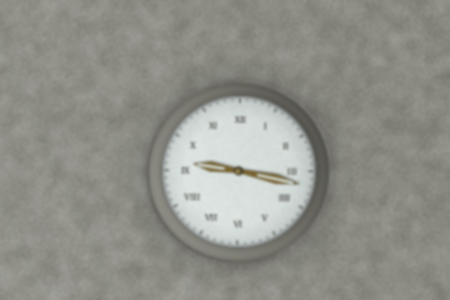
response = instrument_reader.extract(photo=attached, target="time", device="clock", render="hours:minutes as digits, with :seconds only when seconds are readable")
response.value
9:17
